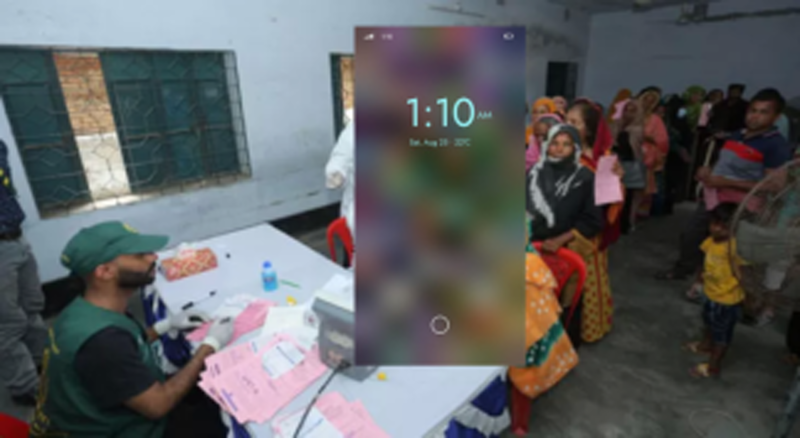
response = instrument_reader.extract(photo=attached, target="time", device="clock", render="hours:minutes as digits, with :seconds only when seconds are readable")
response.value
1:10
